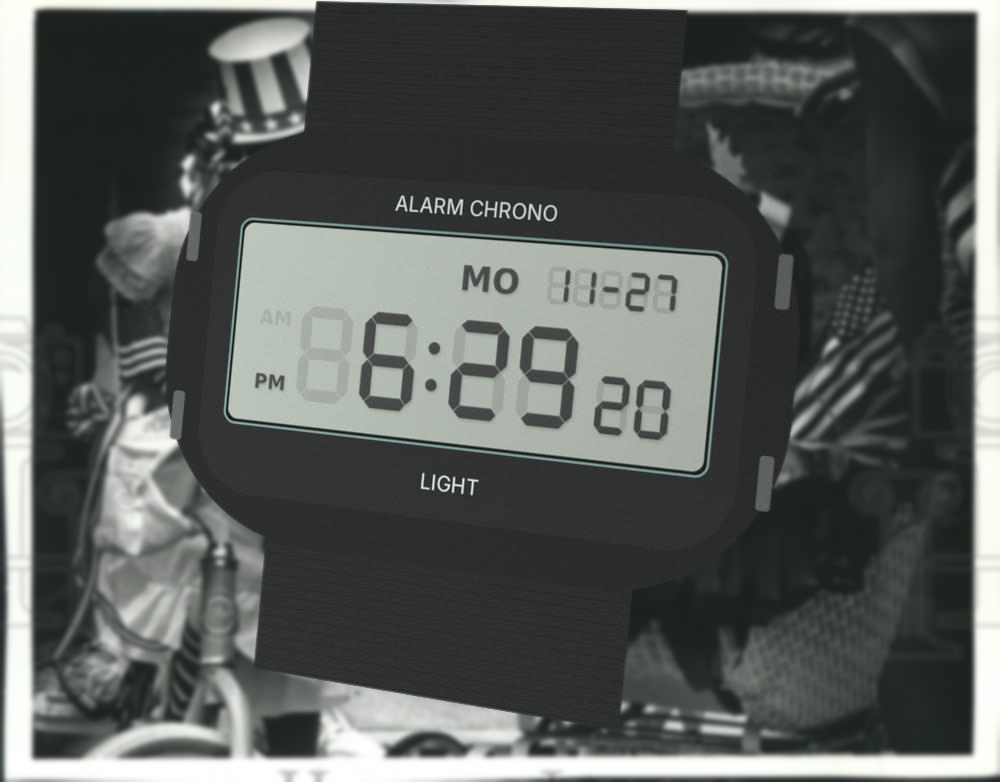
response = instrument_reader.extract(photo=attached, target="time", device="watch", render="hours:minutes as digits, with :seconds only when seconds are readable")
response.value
6:29:20
